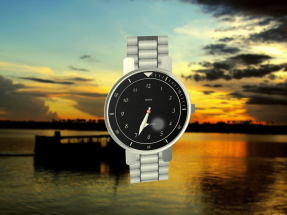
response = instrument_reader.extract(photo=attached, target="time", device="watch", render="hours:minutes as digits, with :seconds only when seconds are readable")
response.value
6:34
